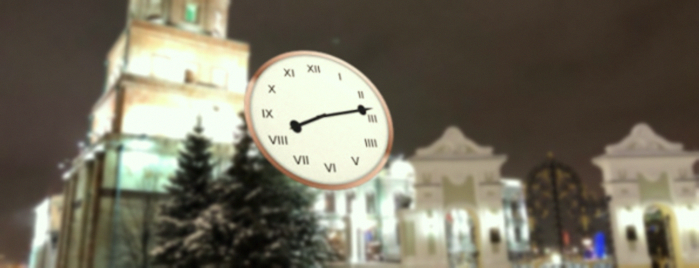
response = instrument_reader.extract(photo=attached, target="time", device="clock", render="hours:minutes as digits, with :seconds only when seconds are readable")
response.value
8:13
